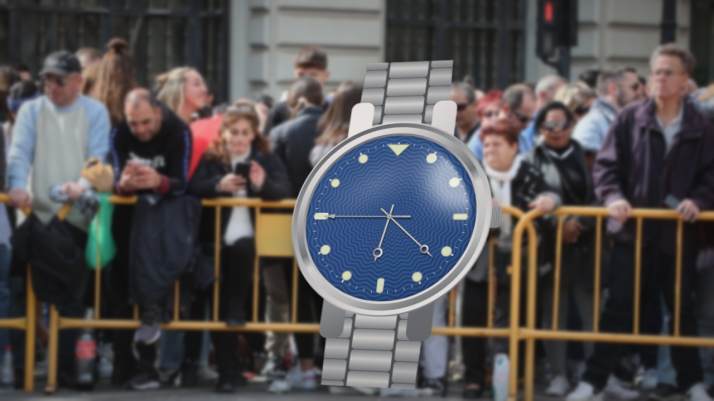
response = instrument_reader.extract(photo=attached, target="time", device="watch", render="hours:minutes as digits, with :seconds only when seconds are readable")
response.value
6:21:45
